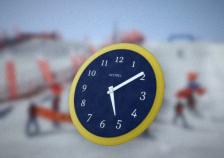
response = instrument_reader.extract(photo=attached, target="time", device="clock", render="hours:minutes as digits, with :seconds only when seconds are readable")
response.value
5:09
